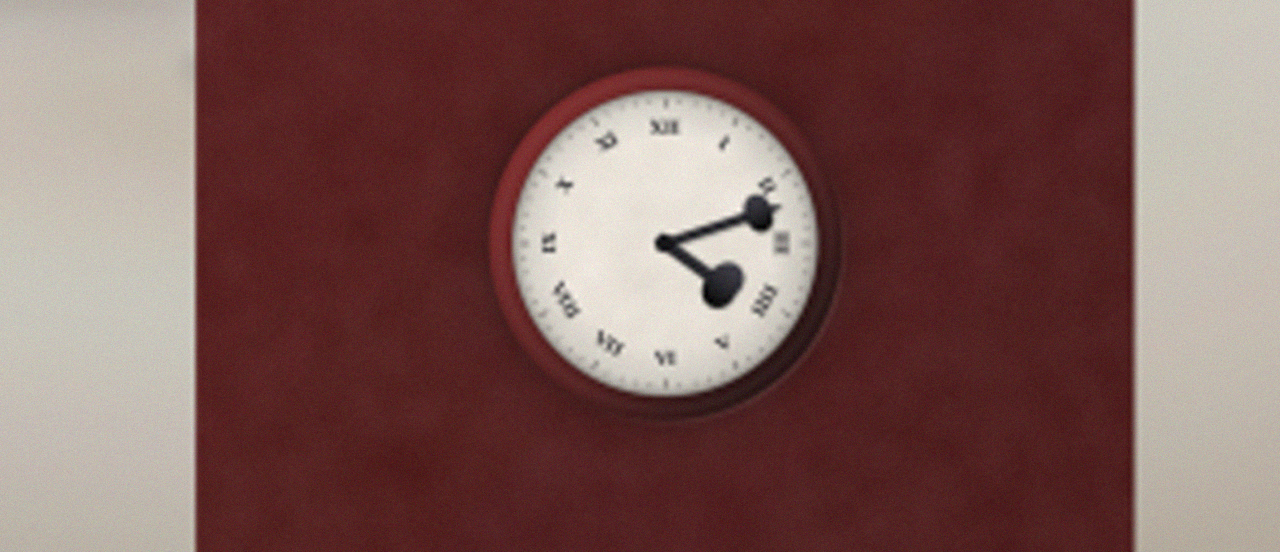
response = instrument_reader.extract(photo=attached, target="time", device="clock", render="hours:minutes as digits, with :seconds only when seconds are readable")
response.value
4:12
